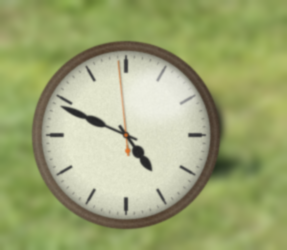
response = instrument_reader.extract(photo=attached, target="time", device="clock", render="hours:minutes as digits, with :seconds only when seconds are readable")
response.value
4:48:59
